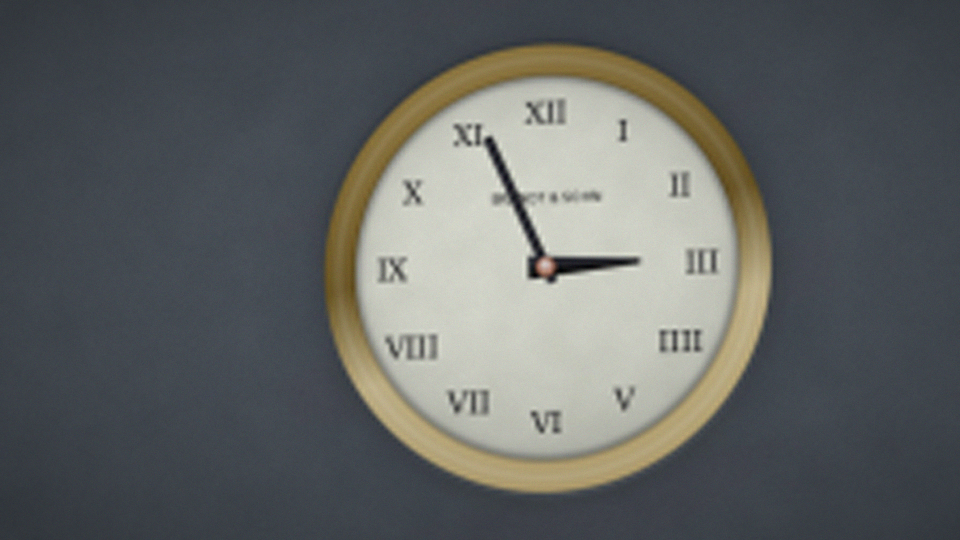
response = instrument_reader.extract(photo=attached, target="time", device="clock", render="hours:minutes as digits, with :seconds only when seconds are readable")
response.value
2:56
